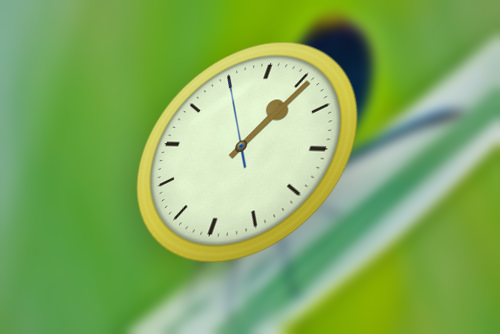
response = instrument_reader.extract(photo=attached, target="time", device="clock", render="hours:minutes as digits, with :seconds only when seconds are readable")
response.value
1:05:55
